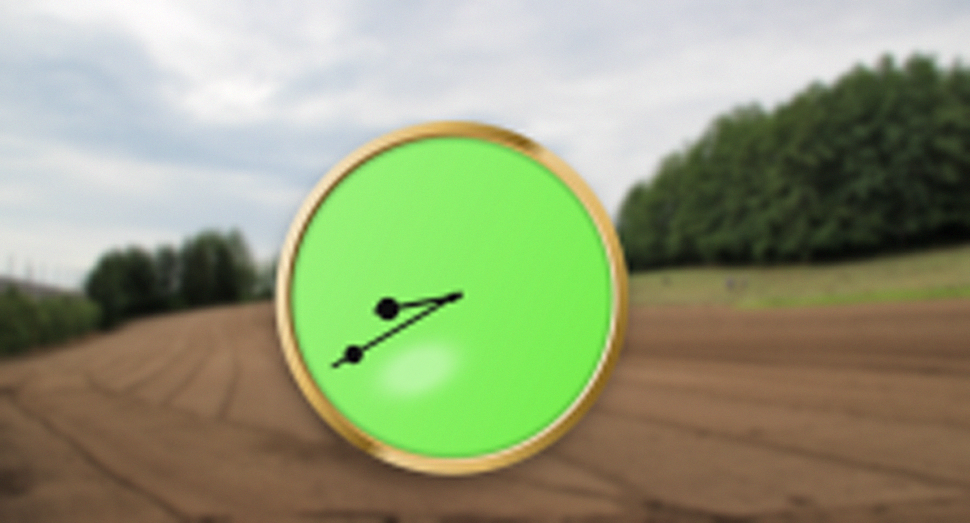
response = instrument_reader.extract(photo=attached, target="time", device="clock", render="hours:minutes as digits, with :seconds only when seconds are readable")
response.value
8:40
